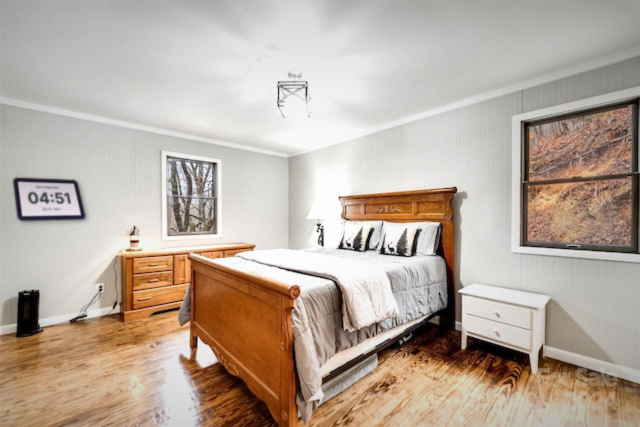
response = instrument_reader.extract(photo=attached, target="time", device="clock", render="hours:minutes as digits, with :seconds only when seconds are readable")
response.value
4:51
